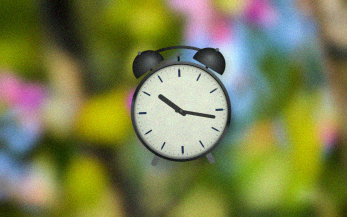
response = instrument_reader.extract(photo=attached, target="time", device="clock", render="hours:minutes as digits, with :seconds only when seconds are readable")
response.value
10:17
